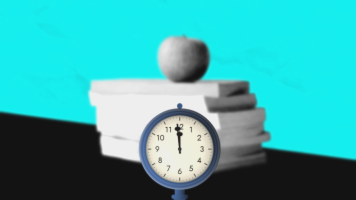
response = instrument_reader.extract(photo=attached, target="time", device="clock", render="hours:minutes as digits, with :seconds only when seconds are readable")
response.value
11:59
